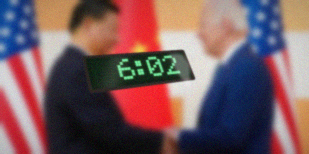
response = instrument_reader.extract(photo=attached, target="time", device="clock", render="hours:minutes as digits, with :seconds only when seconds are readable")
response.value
6:02
